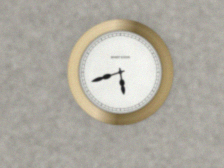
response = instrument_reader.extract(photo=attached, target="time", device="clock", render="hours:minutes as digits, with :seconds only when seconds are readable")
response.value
5:42
